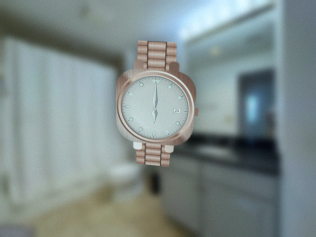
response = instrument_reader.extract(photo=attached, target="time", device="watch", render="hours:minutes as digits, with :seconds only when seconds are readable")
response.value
6:00
